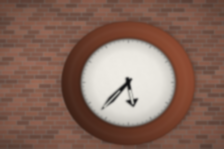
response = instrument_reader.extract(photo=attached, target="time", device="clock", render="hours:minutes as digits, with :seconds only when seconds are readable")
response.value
5:37
